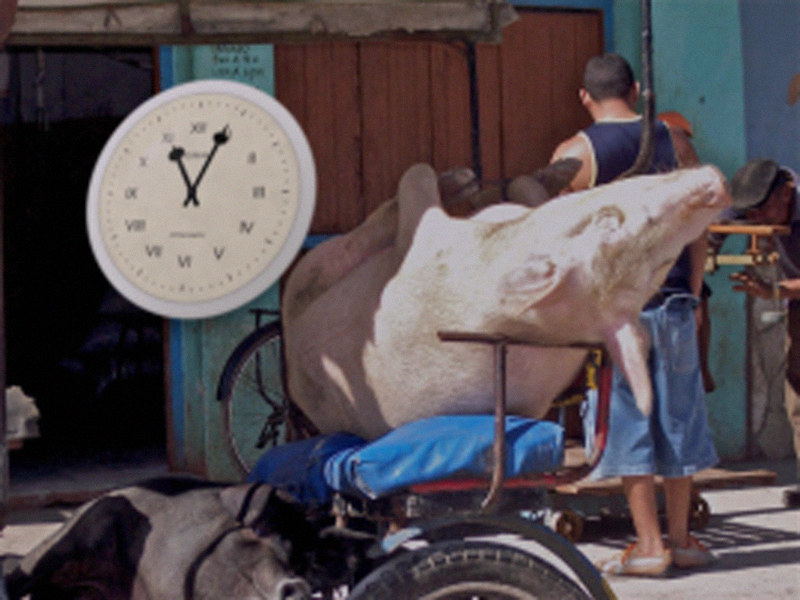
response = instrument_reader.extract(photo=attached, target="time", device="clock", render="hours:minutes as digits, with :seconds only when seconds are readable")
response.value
11:04
